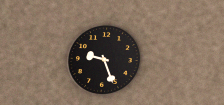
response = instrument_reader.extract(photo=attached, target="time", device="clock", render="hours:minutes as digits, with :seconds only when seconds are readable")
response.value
9:26
